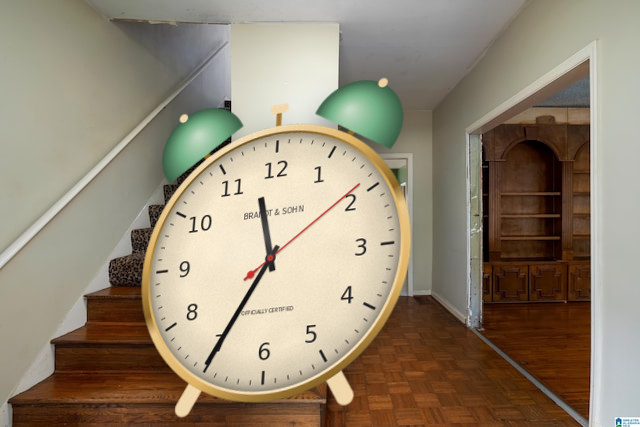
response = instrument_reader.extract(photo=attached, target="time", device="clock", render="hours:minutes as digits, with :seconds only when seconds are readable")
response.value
11:35:09
